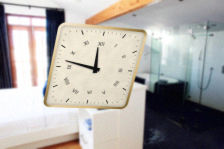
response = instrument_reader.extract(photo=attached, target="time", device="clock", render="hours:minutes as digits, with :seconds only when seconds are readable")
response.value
11:47
